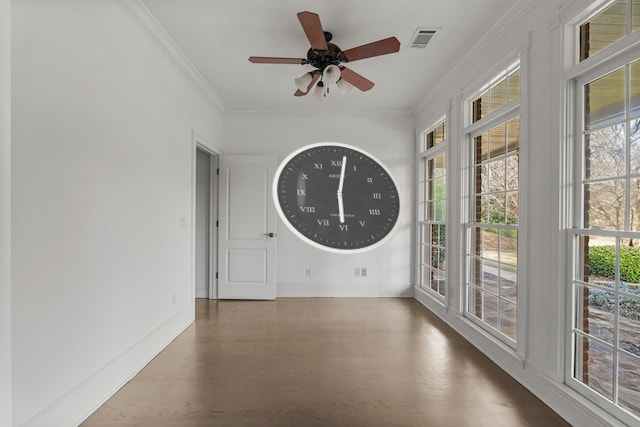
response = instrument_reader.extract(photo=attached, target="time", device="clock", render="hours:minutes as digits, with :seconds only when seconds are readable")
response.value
6:02
